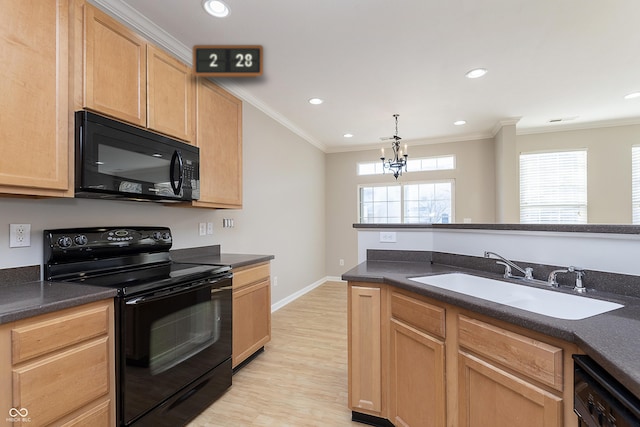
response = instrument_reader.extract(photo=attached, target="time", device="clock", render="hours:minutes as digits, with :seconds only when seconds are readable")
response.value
2:28
